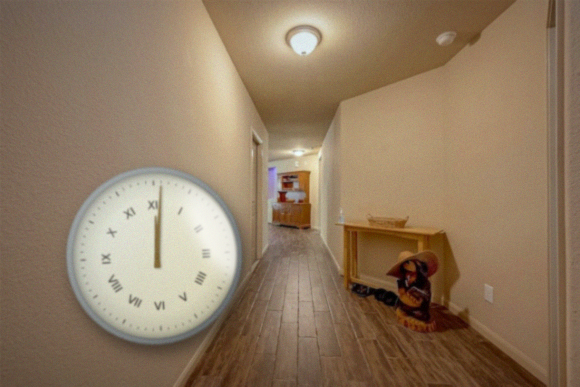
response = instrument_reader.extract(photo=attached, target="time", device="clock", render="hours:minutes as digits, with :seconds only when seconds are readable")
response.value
12:01
